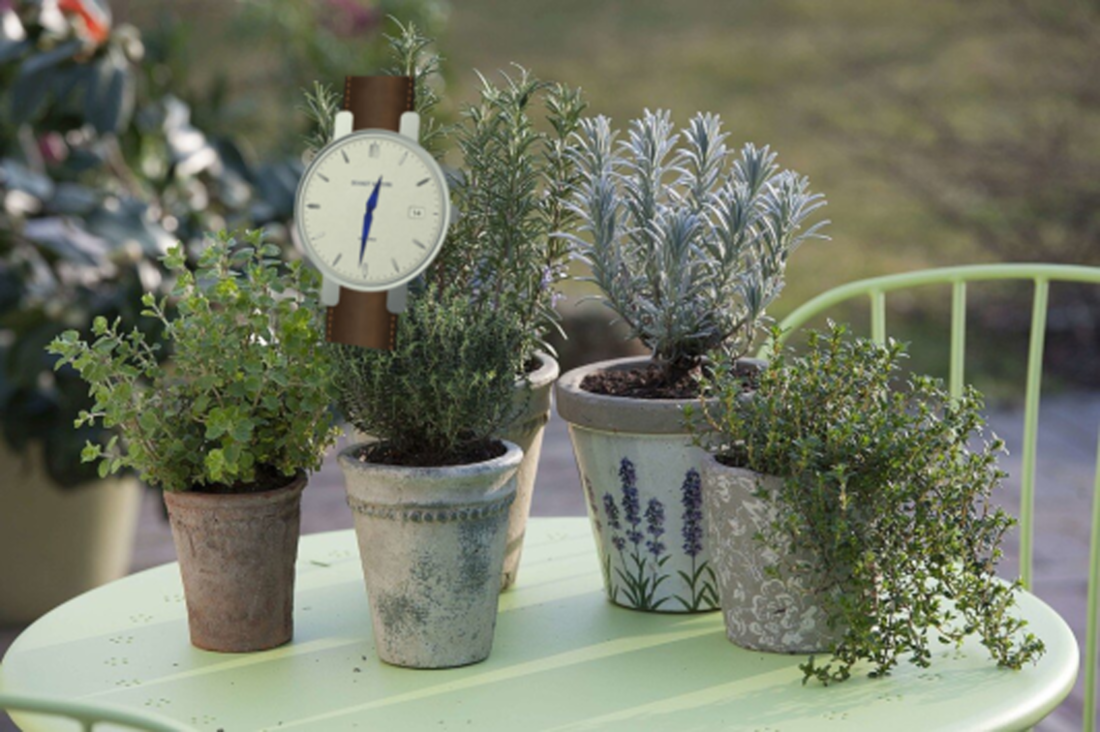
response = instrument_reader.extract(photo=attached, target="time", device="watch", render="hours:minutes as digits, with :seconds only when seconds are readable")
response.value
12:31
